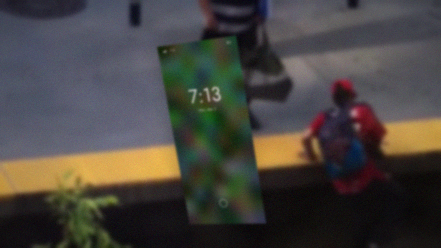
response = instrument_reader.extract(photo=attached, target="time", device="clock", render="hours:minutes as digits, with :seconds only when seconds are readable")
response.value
7:13
